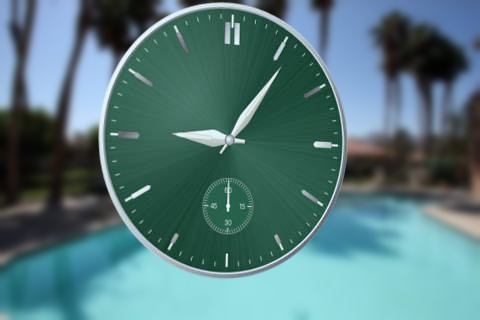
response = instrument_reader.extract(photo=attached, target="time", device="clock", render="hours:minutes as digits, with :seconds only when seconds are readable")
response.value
9:06
